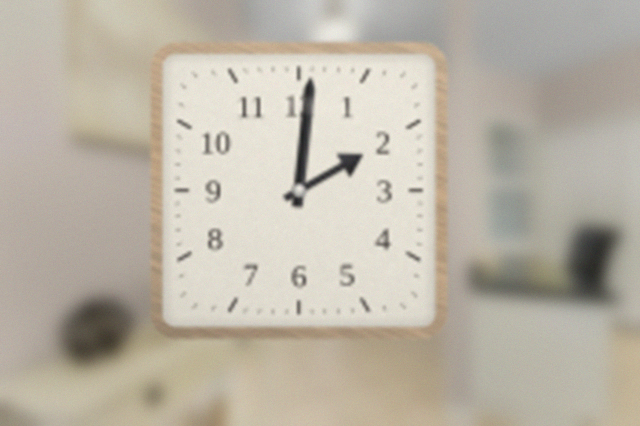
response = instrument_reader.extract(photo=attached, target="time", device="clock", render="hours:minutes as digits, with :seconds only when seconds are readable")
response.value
2:01
